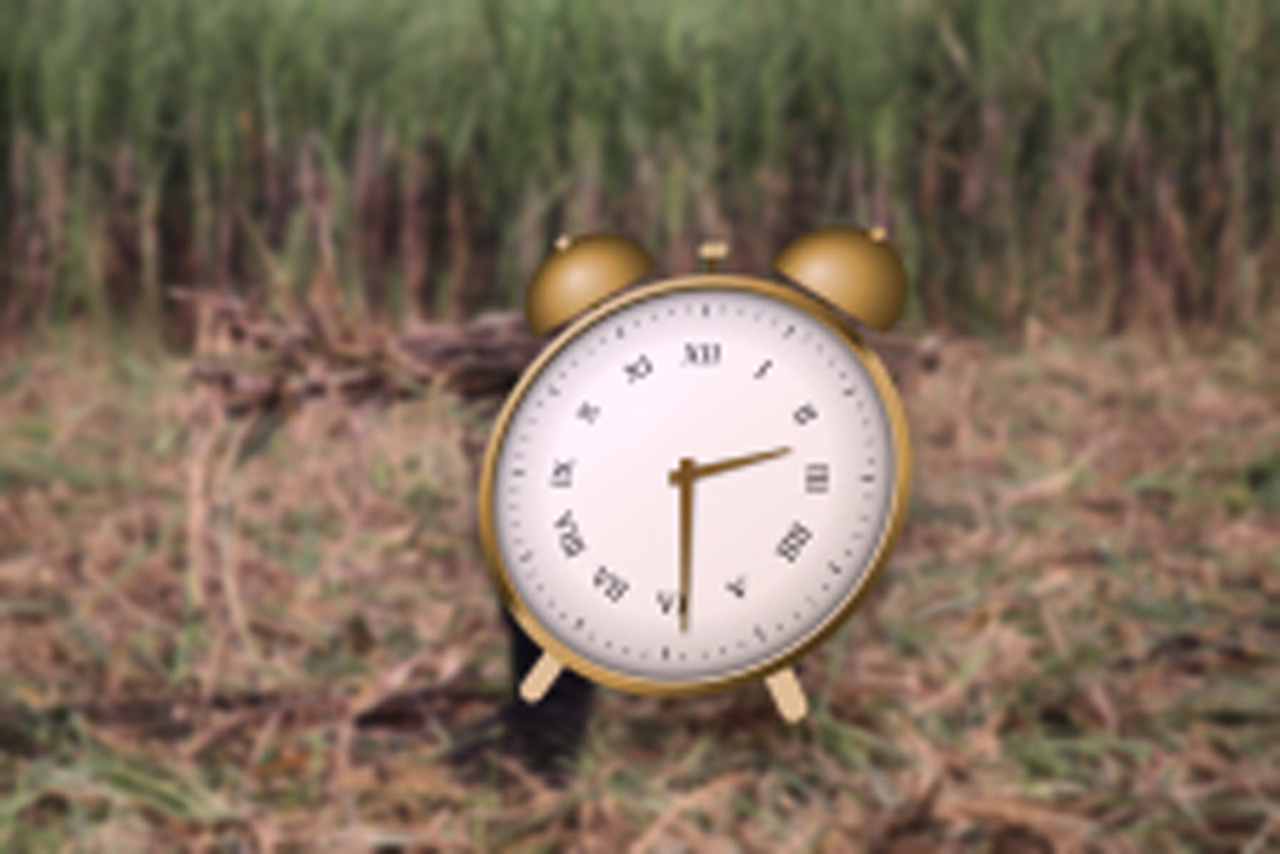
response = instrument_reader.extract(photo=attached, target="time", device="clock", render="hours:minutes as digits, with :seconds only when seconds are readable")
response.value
2:29
